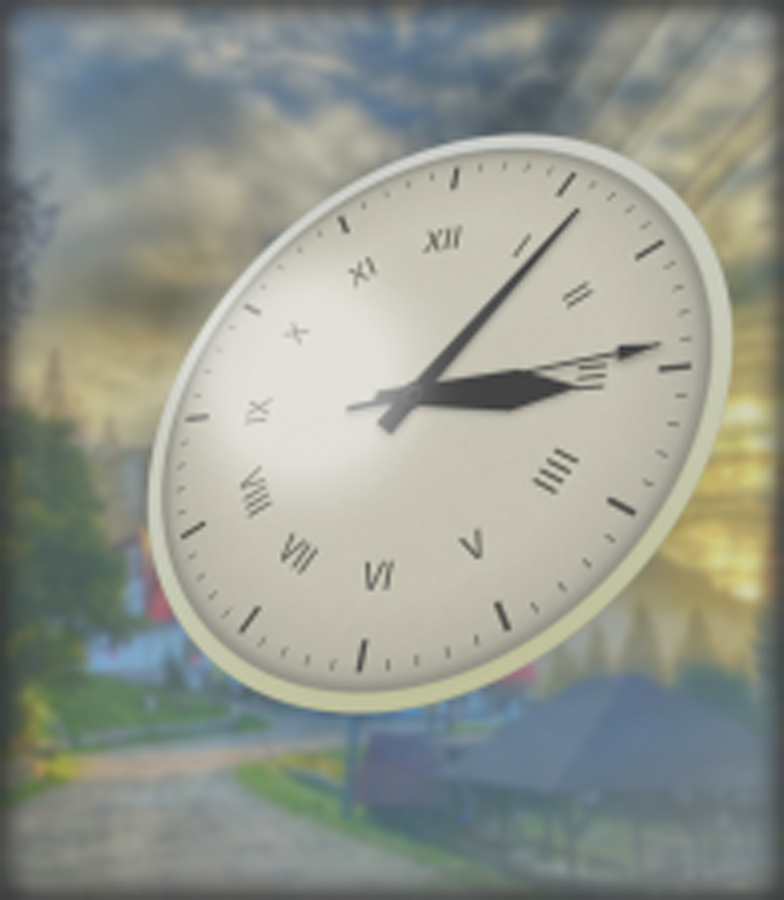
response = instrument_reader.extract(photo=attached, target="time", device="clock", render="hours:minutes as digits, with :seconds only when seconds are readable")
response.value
3:06:14
